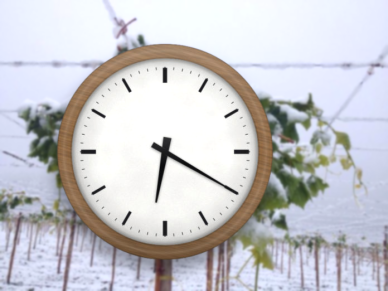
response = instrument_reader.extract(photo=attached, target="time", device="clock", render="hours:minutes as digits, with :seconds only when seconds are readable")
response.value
6:20
